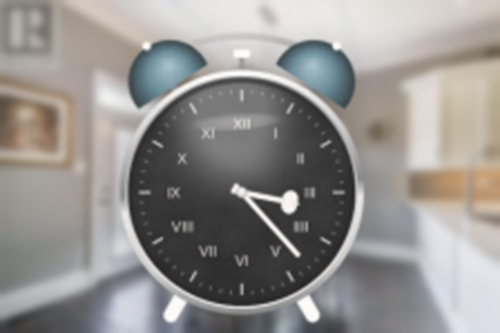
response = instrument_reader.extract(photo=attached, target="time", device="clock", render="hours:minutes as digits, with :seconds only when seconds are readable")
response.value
3:23
